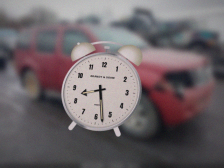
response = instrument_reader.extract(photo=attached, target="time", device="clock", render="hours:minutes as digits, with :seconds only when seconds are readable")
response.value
8:28
